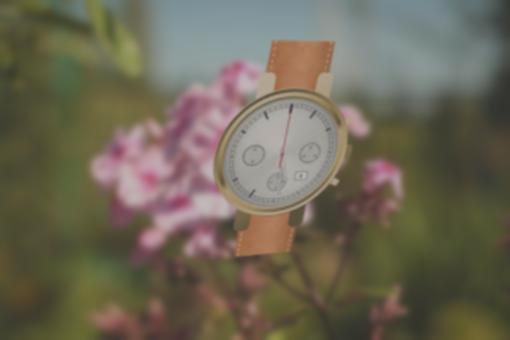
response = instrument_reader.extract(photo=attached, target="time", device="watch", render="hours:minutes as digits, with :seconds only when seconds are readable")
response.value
5:29
